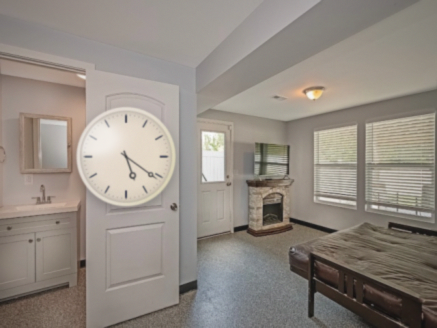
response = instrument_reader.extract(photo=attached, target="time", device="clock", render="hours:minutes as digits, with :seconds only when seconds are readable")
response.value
5:21
